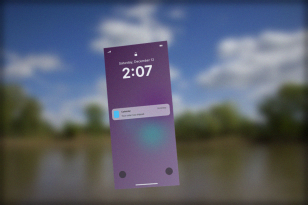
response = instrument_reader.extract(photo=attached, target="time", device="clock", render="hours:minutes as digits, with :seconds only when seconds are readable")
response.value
2:07
